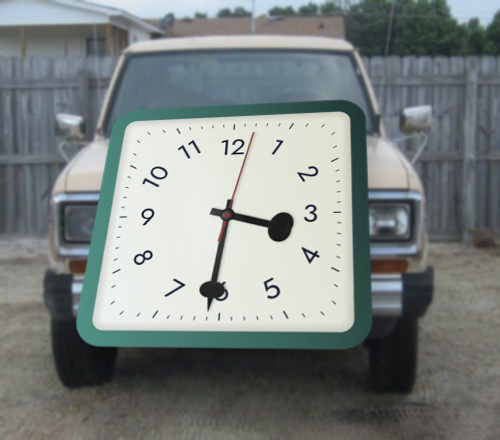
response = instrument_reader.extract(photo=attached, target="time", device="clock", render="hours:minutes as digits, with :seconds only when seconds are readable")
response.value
3:31:02
